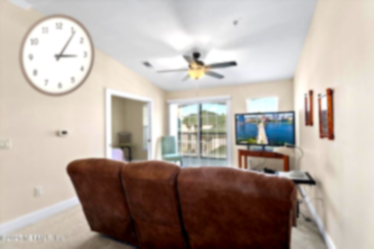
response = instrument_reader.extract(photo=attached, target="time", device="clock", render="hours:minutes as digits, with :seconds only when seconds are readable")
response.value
3:06
